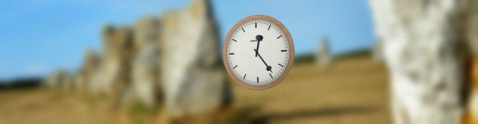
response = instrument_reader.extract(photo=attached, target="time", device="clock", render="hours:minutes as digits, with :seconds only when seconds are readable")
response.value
12:24
